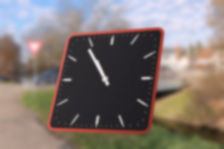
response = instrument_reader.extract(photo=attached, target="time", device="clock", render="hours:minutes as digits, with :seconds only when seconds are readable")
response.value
10:54
